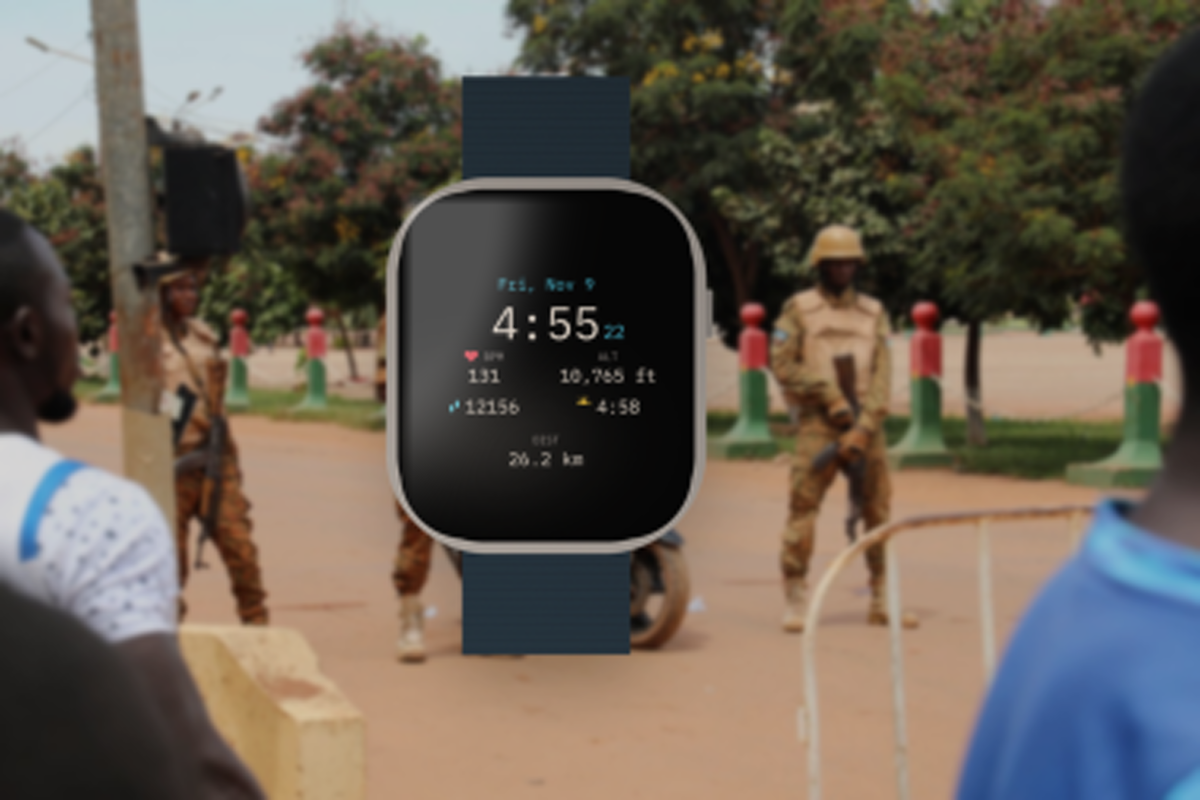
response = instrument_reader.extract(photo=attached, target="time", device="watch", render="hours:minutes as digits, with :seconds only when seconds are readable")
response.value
4:55
